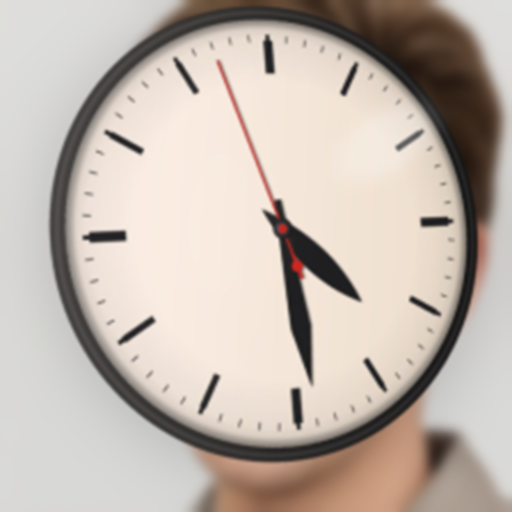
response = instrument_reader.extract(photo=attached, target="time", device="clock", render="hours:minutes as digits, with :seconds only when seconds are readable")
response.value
4:28:57
